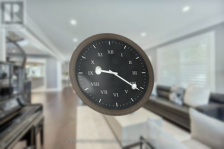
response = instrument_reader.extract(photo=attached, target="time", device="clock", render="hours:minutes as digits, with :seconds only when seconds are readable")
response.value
9:21
